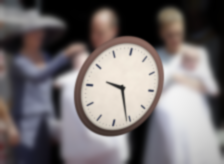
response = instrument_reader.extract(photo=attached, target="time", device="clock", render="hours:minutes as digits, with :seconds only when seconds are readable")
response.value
9:26
